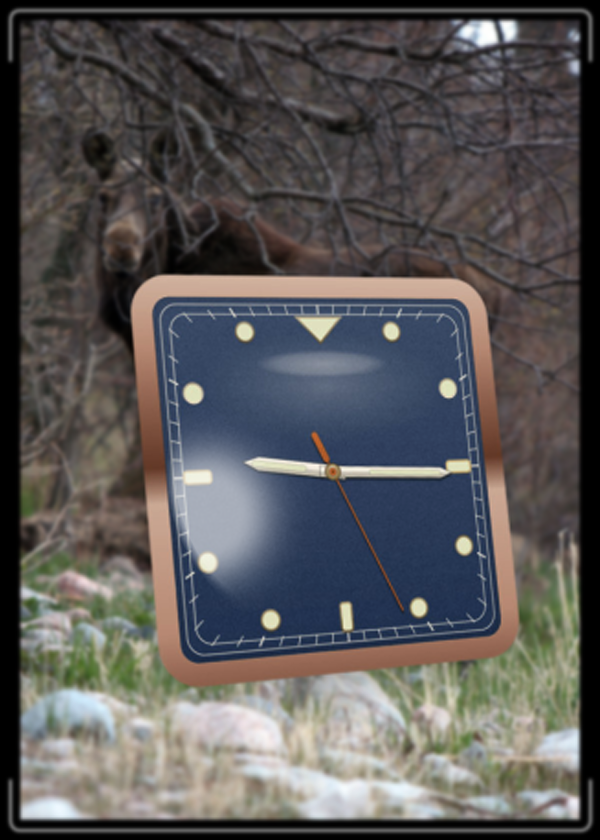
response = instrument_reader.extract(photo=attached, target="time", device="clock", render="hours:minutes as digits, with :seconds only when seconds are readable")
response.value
9:15:26
